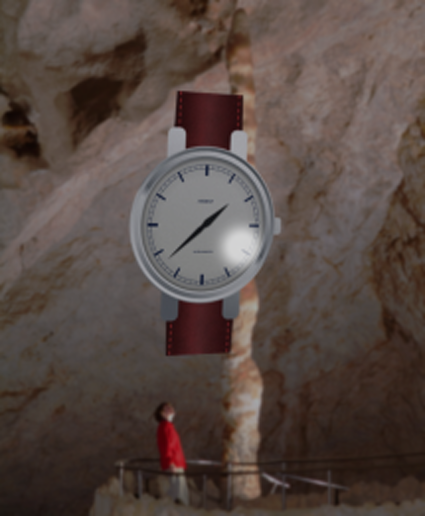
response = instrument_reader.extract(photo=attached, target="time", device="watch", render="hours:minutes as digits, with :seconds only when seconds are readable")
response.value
1:38
